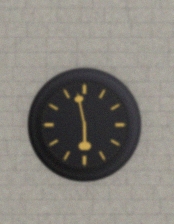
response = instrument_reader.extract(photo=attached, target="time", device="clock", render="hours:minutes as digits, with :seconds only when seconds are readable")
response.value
5:58
